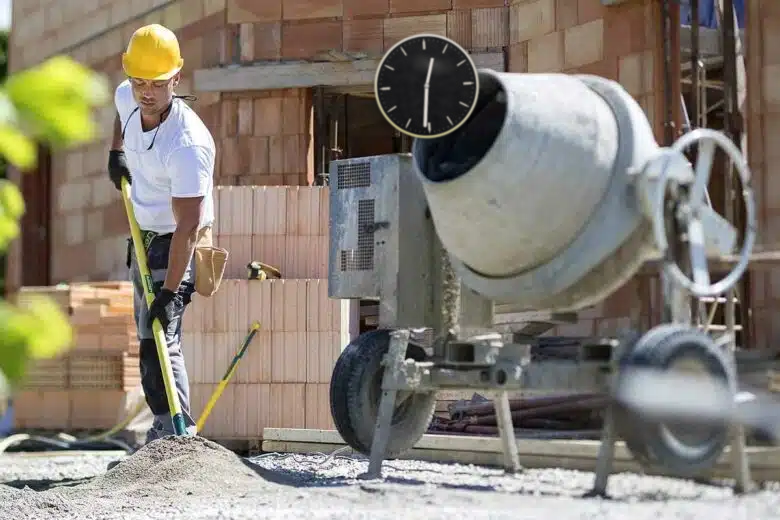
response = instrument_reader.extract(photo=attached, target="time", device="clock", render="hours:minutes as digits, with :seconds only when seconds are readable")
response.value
12:31
